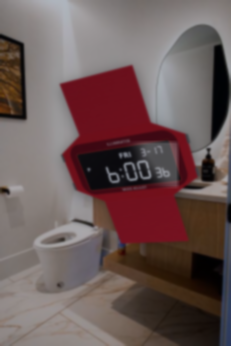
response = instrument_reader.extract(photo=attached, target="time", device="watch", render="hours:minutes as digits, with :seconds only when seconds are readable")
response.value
6:00
